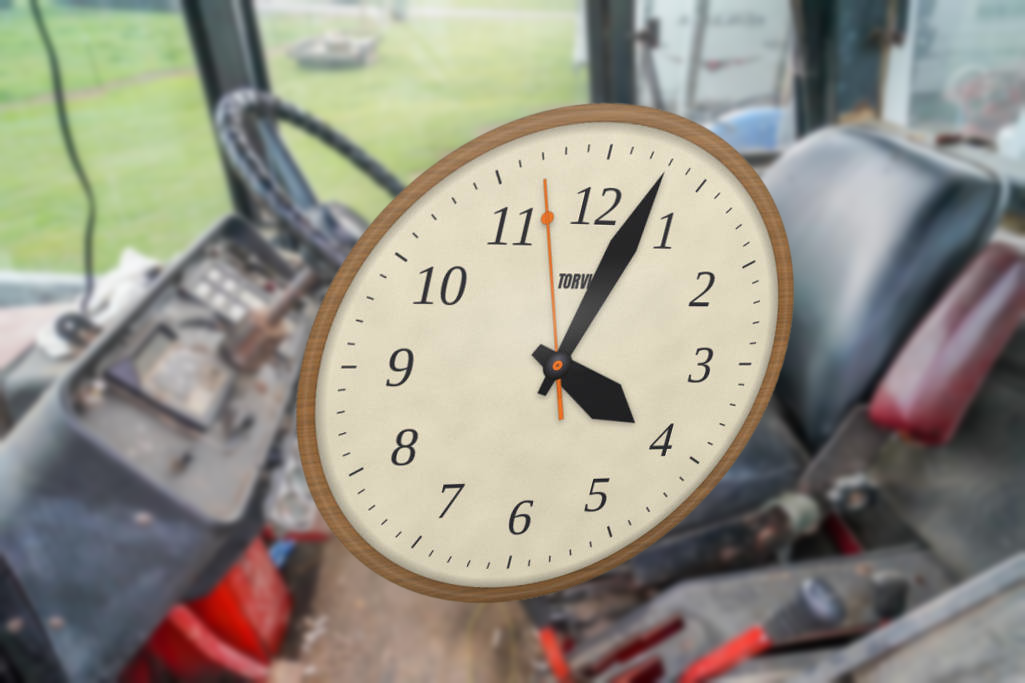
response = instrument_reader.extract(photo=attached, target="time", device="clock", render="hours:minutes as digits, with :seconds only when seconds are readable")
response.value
4:02:57
